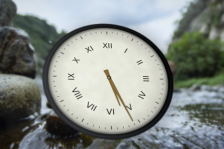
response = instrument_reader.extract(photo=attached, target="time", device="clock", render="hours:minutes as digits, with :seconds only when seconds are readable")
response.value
5:26
